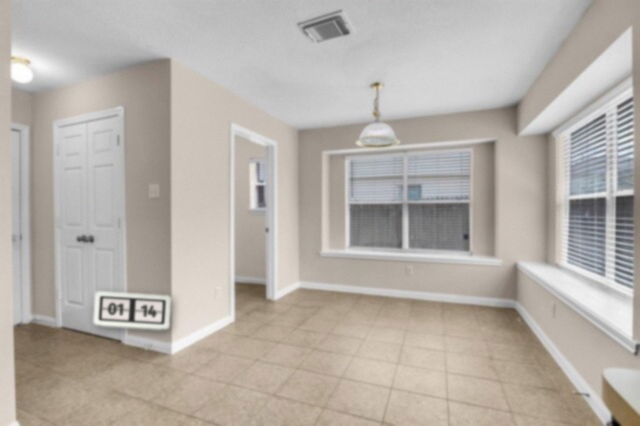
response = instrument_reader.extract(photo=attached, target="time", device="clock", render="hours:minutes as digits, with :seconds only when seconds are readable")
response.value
1:14
